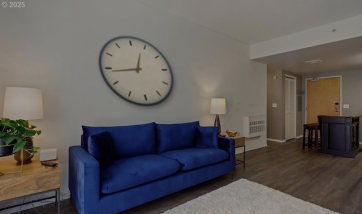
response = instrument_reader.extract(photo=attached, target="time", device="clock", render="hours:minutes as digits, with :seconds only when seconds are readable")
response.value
12:44
